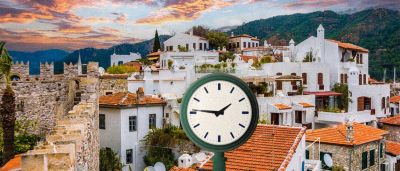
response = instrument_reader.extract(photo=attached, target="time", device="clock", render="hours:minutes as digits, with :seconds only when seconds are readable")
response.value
1:46
